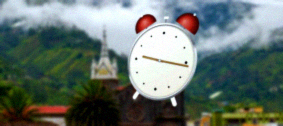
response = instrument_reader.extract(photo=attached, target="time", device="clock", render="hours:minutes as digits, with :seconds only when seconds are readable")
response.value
9:16
